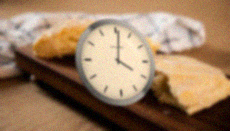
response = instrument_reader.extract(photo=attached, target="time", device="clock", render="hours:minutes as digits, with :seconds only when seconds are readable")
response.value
4:01
